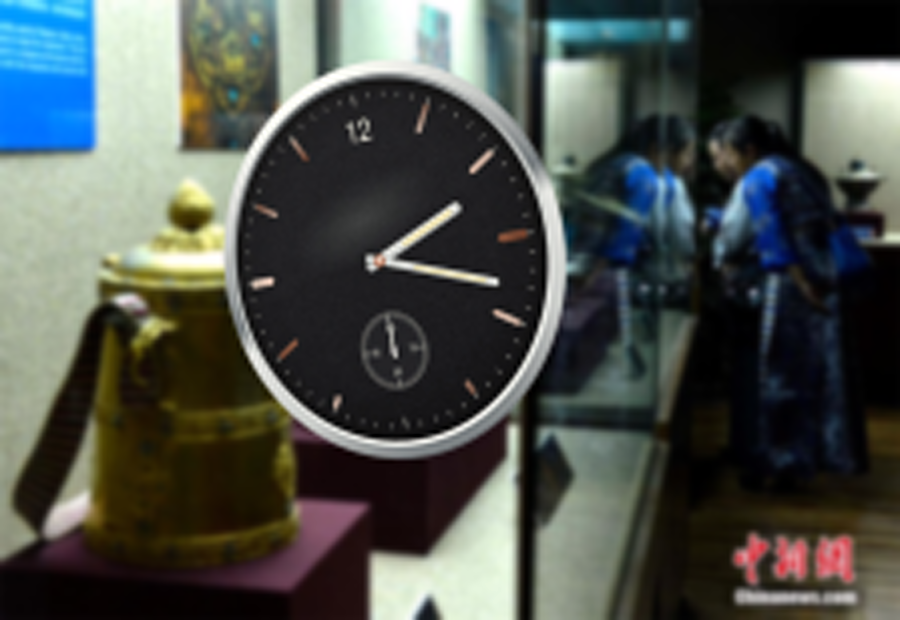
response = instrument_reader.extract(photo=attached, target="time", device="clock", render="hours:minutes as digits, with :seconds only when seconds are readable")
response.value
2:18
